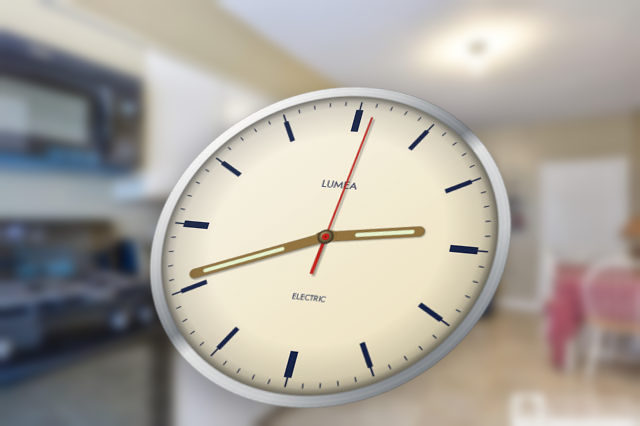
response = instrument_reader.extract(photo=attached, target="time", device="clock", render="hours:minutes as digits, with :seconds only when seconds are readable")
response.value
2:41:01
